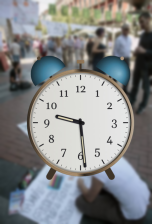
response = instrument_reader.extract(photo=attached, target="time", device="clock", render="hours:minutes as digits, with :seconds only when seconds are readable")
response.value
9:29
